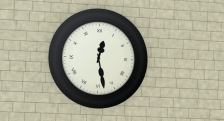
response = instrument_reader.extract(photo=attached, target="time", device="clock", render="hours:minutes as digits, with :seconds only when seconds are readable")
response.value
12:28
